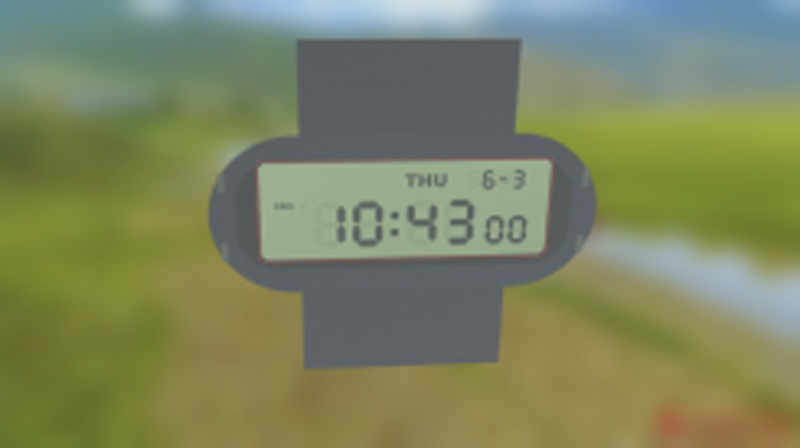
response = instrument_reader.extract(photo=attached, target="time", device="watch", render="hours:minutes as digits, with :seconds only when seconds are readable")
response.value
10:43:00
